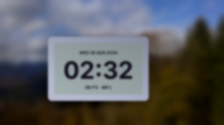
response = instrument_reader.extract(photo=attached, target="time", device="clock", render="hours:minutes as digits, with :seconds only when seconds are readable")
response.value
2:32
